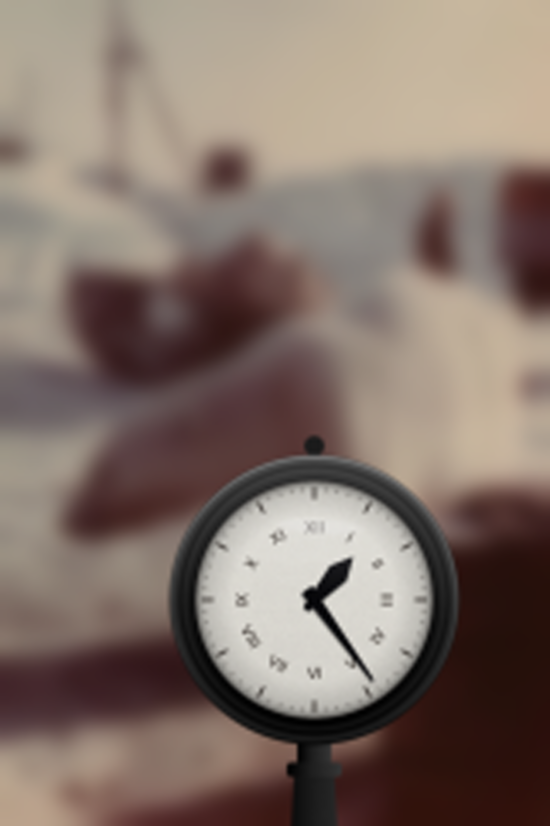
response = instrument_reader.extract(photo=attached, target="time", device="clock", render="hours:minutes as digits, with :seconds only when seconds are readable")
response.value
1:24
